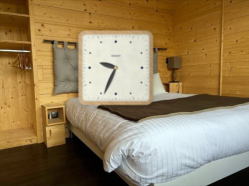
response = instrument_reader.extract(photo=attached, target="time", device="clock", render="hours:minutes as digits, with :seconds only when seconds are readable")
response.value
9:34
